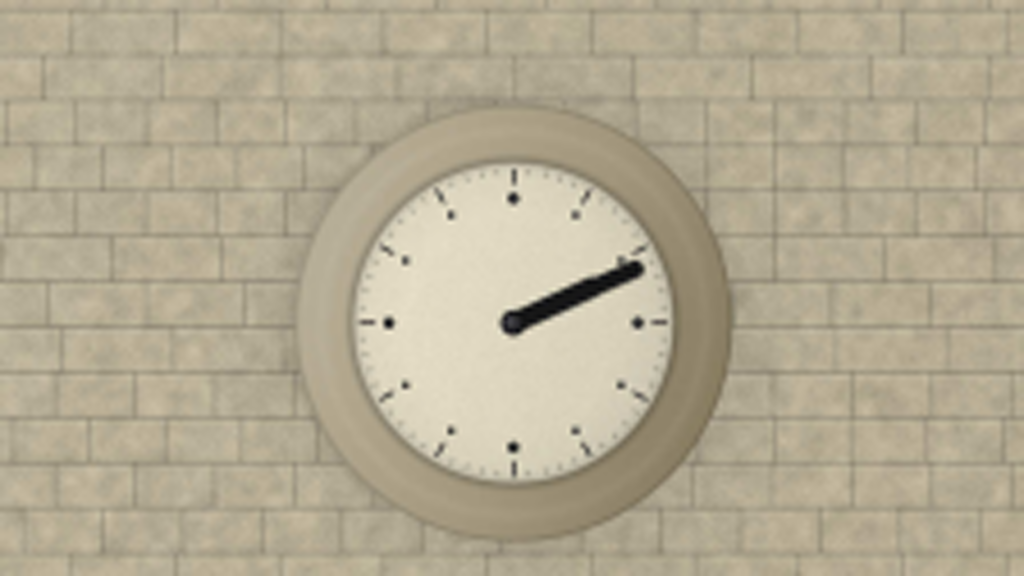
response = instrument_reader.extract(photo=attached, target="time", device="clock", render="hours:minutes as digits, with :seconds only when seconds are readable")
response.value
2:11
